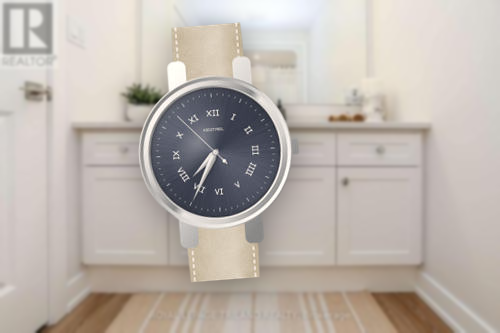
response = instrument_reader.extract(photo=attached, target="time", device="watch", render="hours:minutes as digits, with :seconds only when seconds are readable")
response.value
7:34:53
